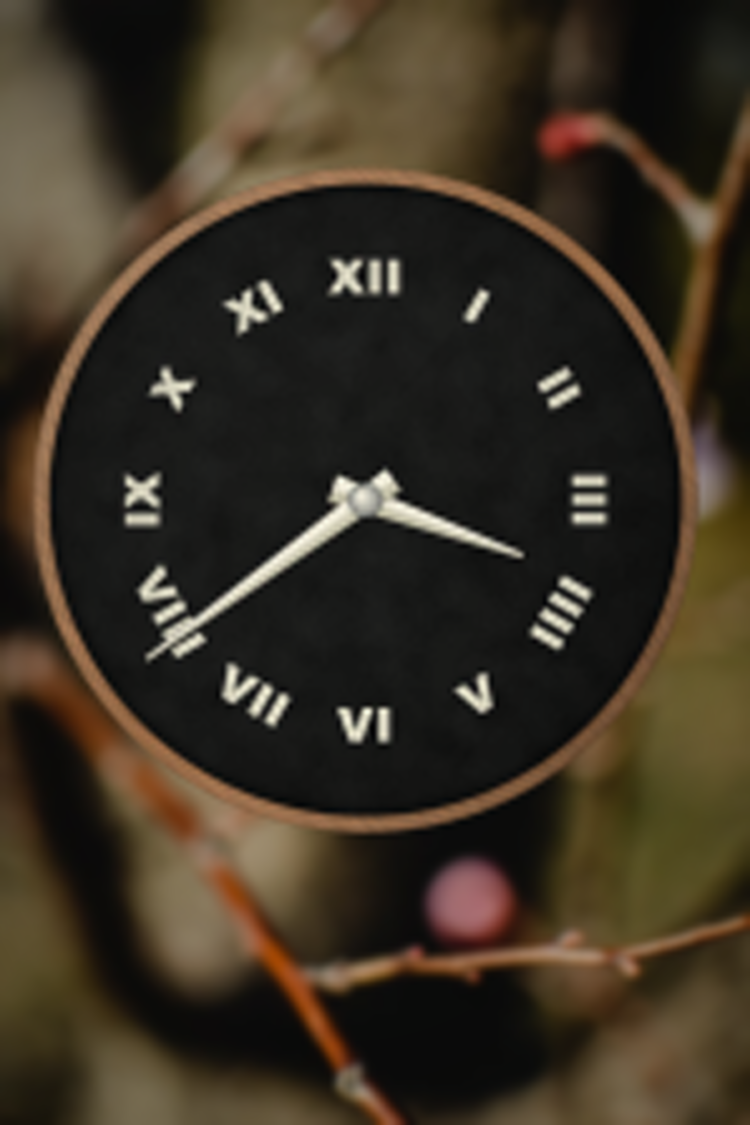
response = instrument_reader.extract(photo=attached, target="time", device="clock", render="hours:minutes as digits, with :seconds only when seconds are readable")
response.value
3:39
